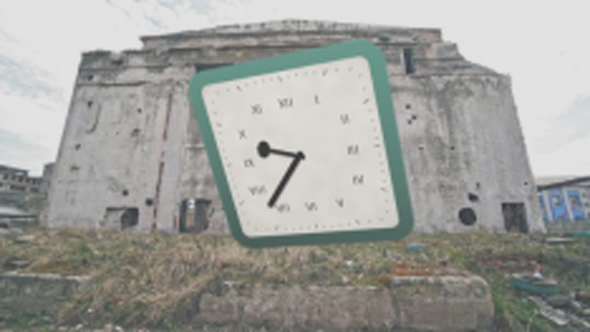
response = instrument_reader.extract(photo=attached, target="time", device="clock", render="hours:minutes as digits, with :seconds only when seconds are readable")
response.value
9:37
